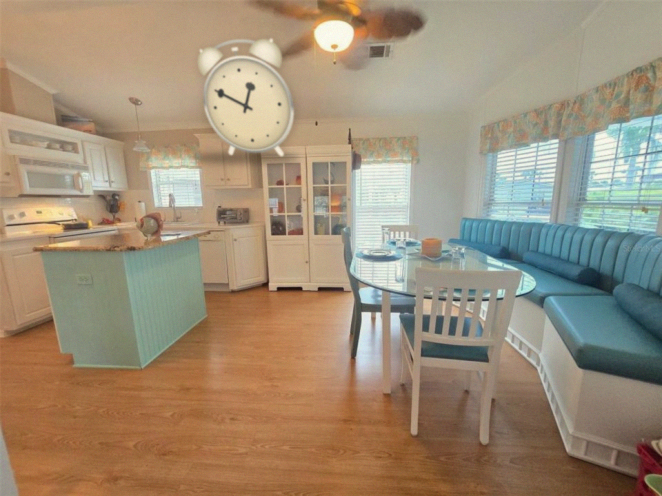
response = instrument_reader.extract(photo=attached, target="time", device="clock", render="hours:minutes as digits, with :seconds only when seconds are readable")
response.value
12:50
